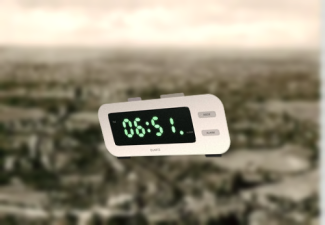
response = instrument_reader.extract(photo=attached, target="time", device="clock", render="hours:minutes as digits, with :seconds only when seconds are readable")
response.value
6:51
